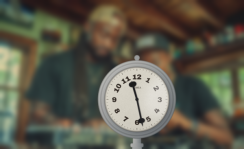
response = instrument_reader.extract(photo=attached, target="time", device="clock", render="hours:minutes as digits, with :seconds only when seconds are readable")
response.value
11:28
